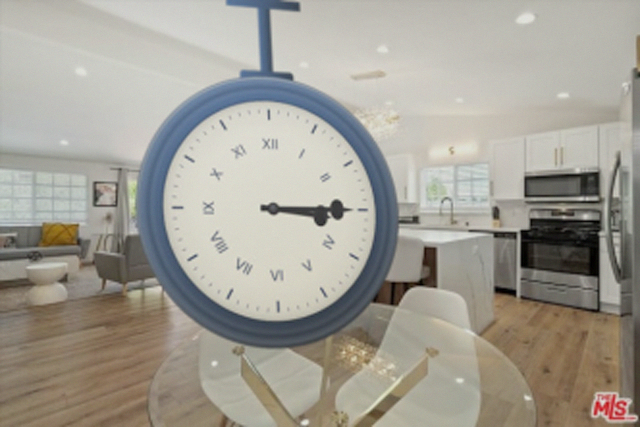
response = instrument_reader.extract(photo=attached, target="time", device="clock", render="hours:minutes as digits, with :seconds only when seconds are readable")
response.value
3:15
